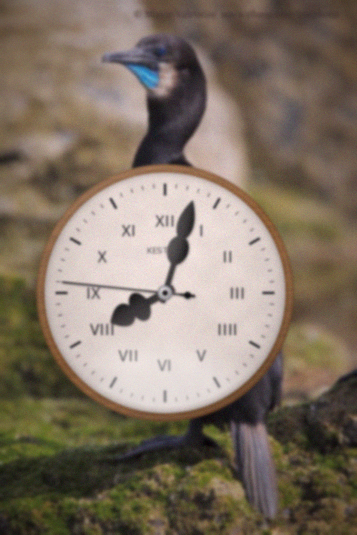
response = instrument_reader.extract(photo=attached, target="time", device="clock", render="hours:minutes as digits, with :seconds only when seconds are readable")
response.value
8:02:46
